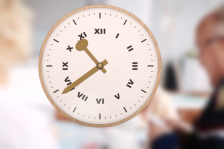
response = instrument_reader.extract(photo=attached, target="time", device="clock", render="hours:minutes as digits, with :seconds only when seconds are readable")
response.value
10:39
